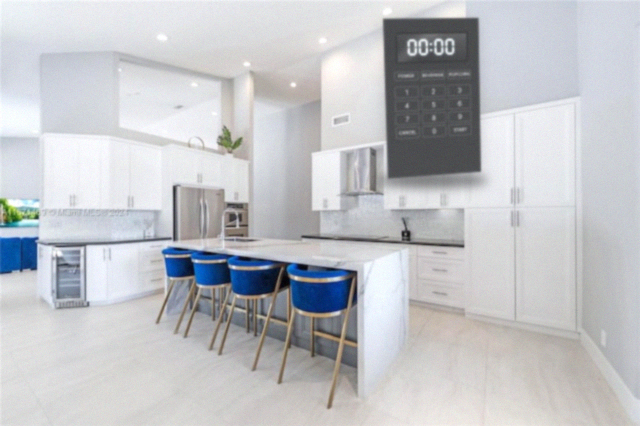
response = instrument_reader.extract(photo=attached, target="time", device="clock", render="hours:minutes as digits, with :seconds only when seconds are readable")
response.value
0:00
